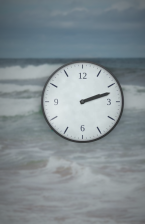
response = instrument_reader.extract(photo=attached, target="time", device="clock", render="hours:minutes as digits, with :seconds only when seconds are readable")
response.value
2:12
